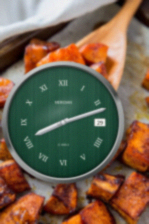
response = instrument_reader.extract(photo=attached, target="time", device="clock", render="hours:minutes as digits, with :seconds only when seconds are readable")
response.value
8:12
